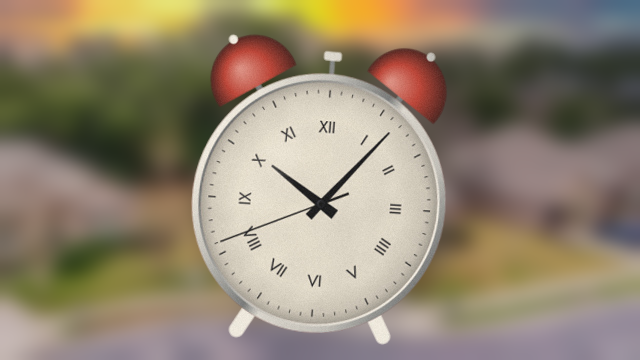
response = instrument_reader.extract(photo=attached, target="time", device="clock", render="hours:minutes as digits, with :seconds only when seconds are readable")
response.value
10:06:41
